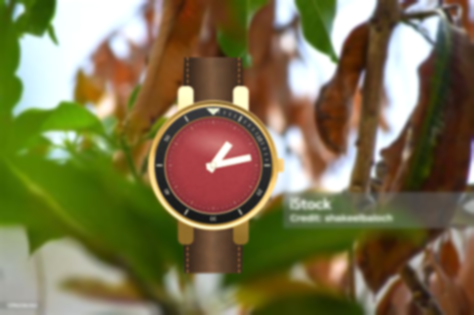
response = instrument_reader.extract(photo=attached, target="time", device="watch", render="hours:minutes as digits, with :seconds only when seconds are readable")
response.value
1:13
